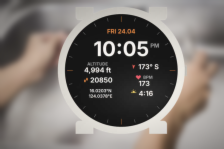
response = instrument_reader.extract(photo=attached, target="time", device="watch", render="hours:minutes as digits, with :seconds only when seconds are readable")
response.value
10:05
